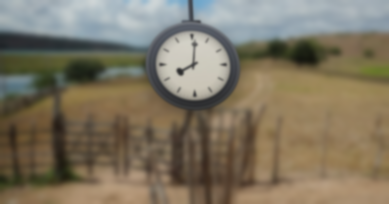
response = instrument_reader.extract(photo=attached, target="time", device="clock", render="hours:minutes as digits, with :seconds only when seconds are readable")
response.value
8:01
